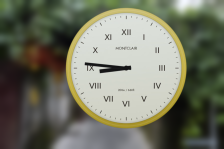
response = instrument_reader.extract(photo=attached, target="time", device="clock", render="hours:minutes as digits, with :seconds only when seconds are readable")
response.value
8:46
